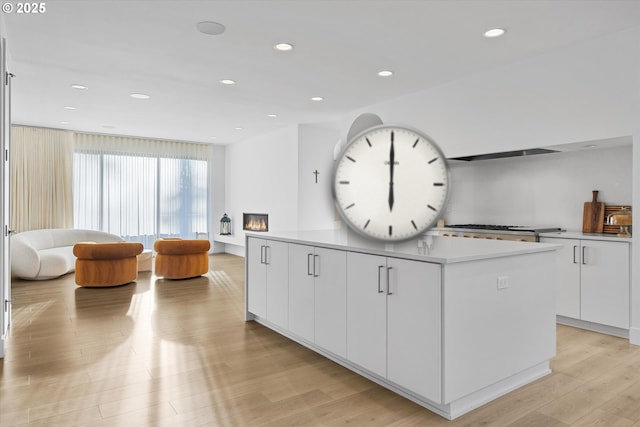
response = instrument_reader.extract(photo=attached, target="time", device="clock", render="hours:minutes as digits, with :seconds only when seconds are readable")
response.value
6:00
